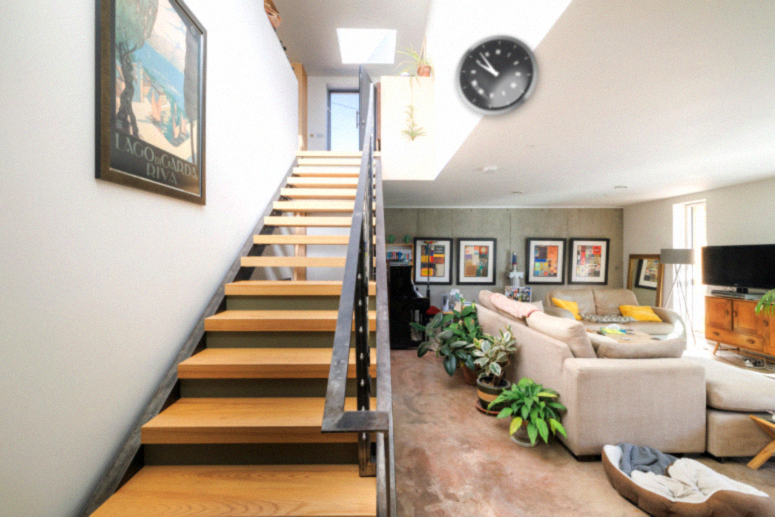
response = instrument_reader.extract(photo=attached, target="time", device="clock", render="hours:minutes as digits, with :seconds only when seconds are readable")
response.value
9:53
